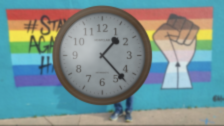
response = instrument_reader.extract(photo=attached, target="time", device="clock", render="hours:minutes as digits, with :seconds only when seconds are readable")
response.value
1:23
